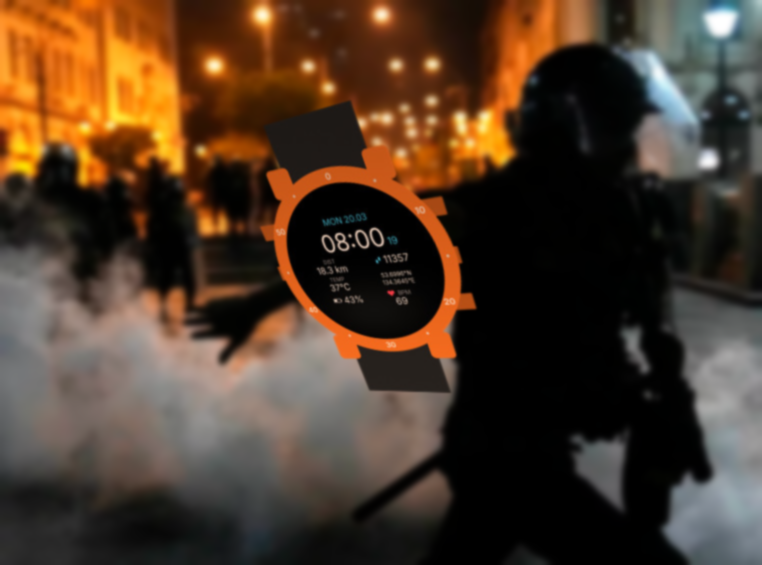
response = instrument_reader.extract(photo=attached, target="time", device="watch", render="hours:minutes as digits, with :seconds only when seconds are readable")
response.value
8:00
